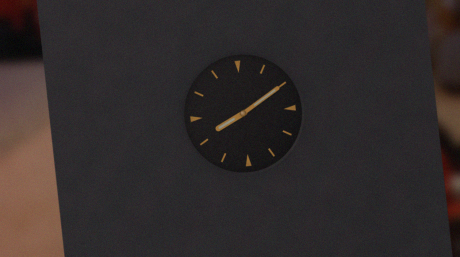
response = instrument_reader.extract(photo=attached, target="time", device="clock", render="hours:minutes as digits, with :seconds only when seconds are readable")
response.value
8:10
